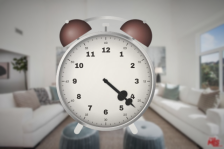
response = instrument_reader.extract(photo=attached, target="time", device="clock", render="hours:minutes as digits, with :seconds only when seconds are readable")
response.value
4:22
